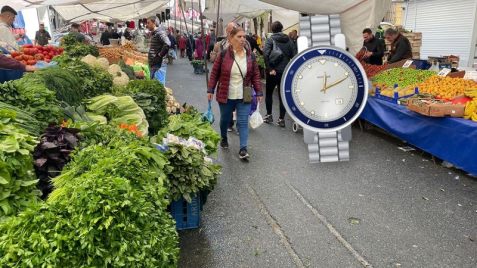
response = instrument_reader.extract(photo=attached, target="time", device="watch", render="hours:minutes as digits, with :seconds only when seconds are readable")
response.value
12:11
